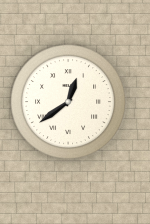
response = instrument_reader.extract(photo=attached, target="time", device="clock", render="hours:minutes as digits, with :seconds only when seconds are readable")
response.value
12:39
